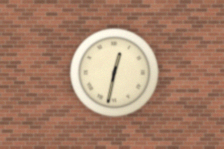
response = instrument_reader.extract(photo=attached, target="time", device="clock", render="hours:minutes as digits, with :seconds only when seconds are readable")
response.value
12:32
